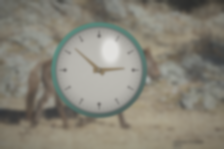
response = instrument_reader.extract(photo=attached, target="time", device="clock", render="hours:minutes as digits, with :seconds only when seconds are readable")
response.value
2:52
